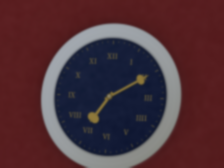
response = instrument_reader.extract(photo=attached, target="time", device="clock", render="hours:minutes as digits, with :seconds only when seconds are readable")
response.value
7:10
